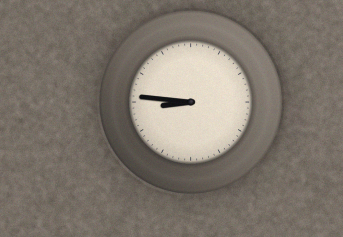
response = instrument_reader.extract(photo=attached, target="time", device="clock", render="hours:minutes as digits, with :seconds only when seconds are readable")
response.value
8:46
